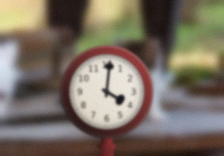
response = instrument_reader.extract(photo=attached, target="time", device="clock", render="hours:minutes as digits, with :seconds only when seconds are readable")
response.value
4:01
